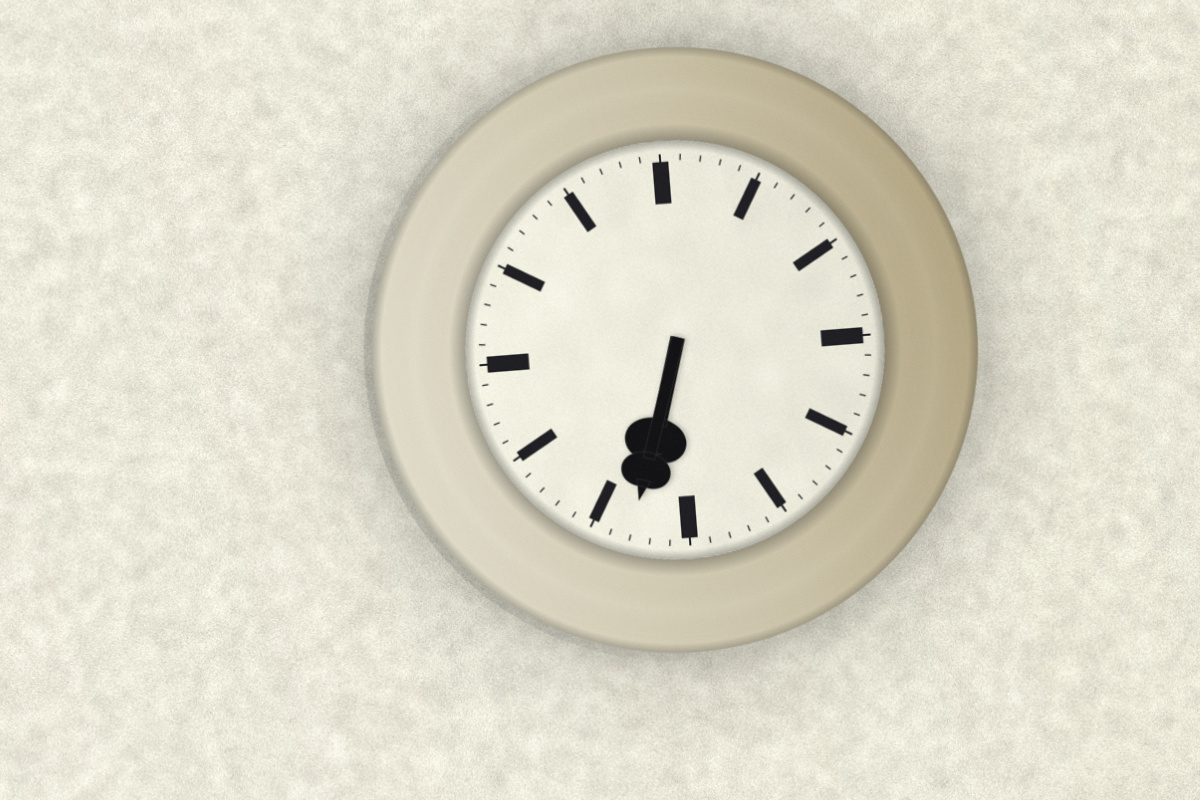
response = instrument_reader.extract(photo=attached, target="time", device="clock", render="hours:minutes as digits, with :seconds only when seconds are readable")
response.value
6:33
